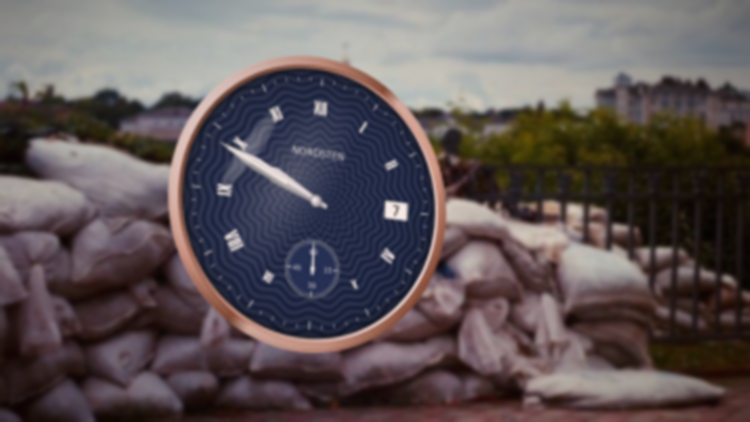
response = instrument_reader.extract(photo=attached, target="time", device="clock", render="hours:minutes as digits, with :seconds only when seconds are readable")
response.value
9:49
